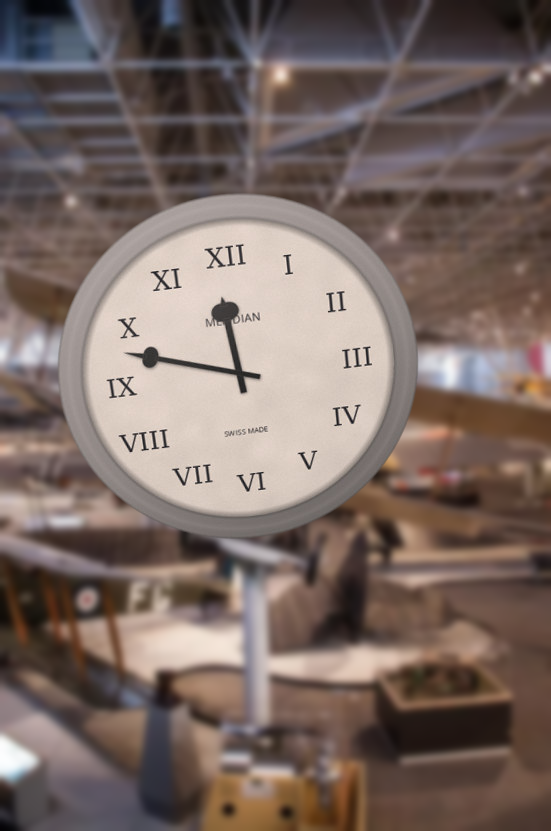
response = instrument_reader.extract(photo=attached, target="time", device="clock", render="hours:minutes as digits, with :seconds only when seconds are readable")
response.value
11:48
